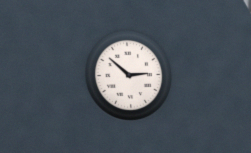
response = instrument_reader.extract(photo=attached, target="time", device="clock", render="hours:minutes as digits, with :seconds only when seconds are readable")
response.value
2:52
